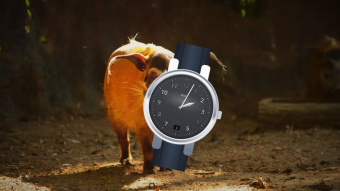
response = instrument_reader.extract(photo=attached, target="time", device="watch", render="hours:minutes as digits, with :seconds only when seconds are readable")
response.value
2:03
